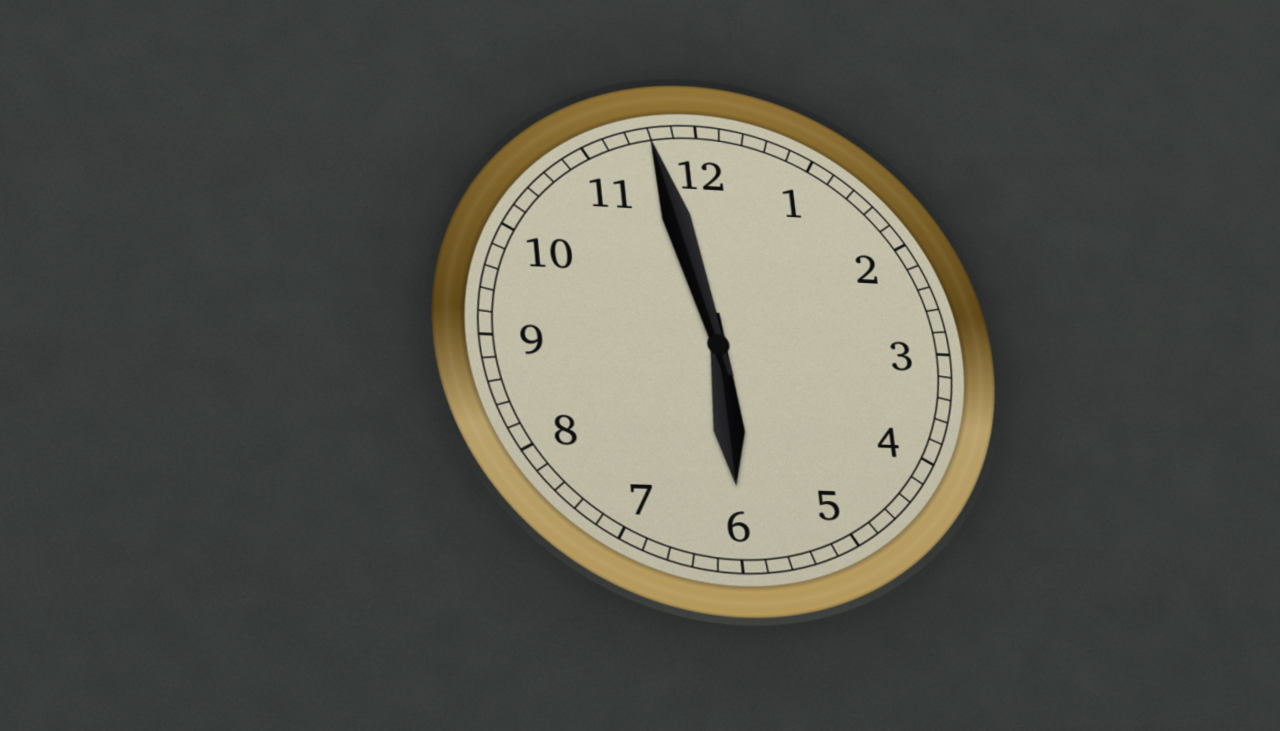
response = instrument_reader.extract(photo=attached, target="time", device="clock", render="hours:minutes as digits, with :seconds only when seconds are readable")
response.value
5:58
